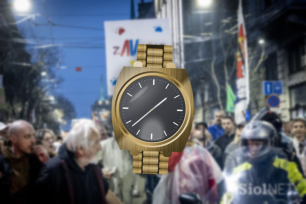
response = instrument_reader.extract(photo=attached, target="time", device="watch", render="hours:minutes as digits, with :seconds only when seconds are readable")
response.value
1:38
